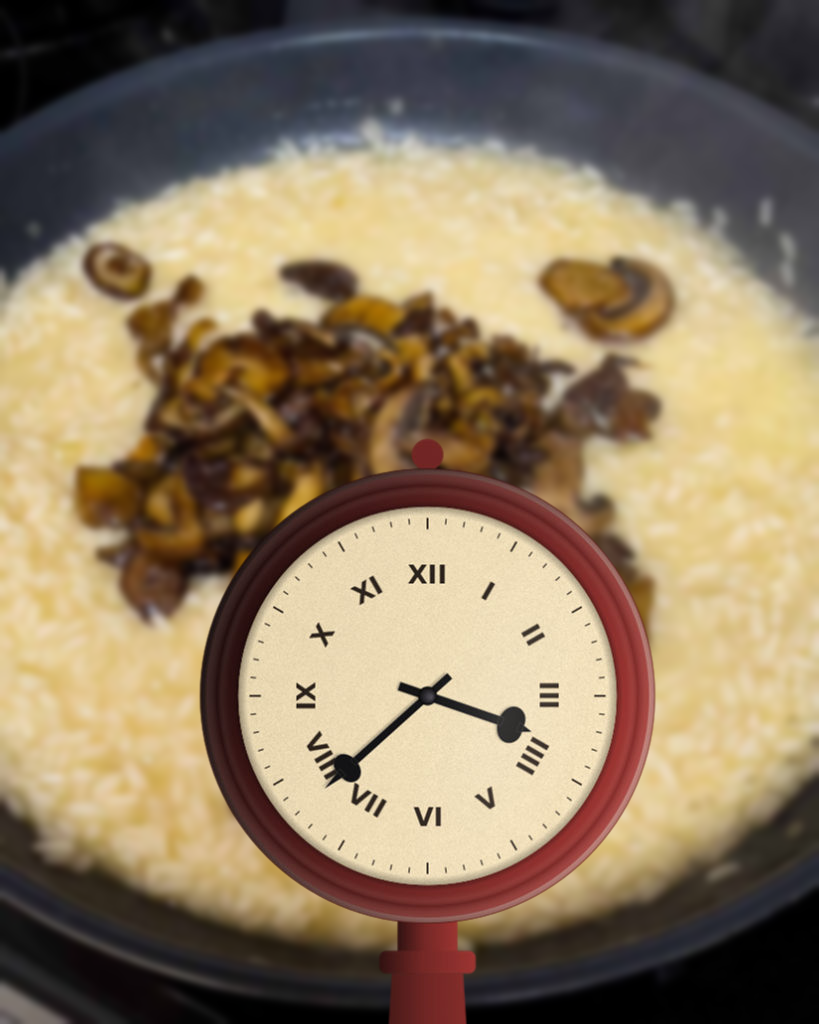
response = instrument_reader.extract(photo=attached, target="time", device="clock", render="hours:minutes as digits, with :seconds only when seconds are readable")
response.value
3:38
